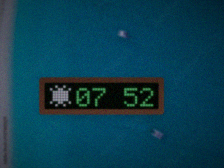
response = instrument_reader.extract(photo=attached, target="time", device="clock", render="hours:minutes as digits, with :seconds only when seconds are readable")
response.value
7:52
